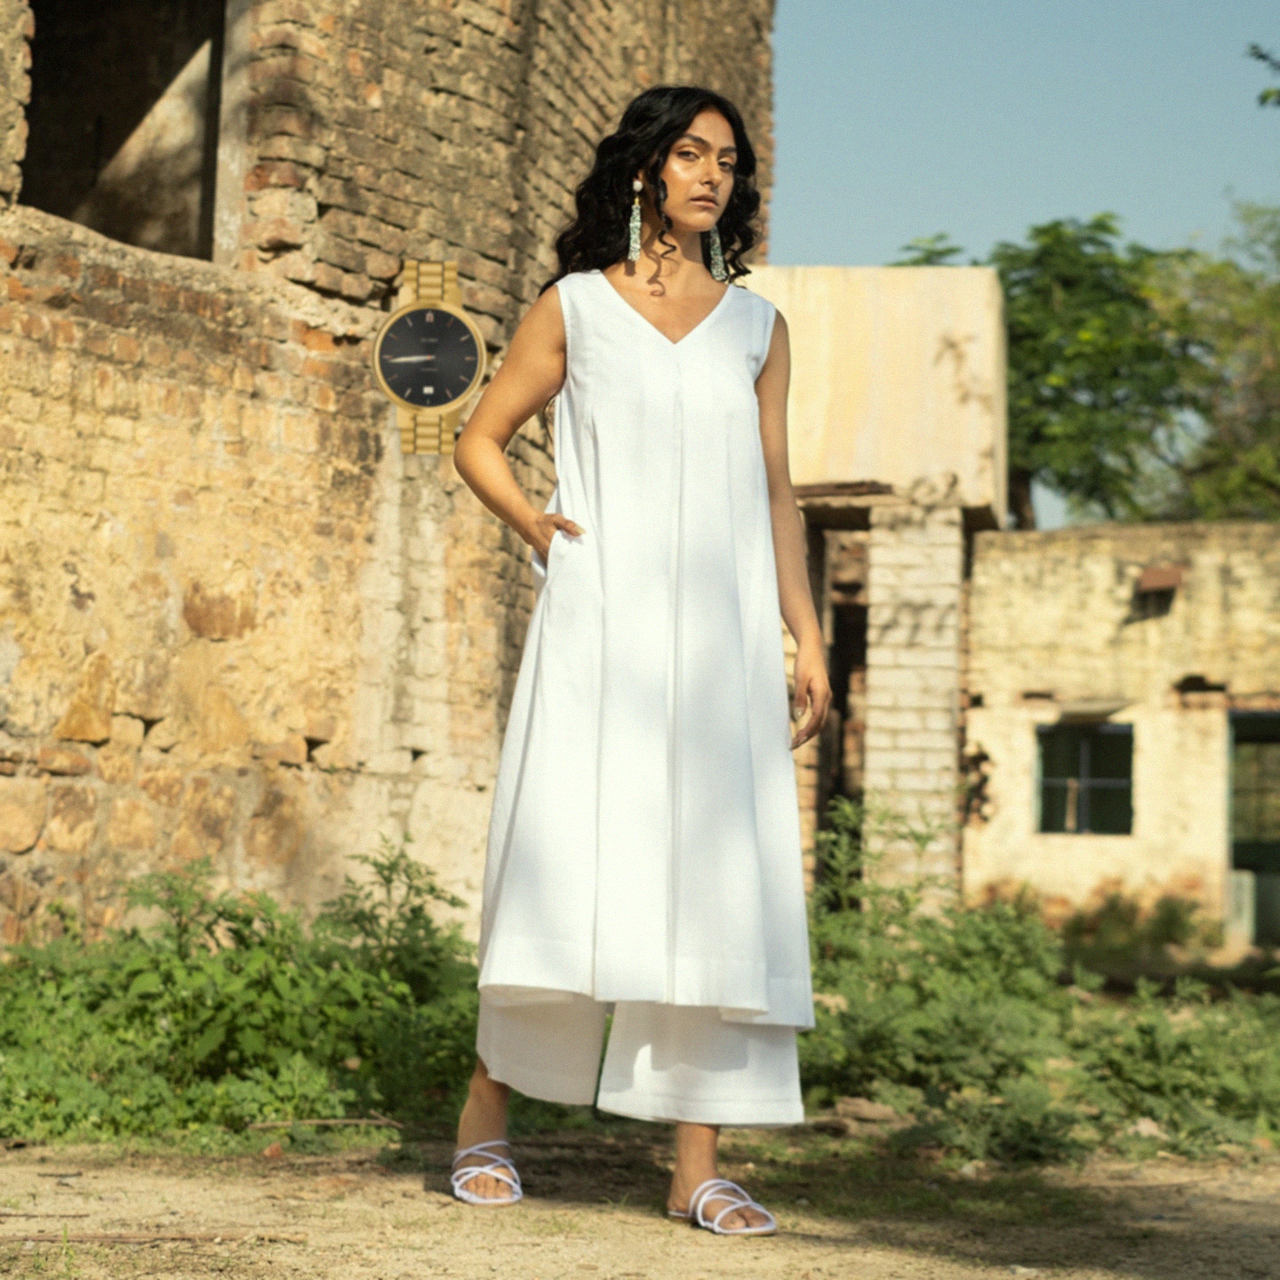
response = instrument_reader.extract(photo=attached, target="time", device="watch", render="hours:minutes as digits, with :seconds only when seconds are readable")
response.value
8:44
